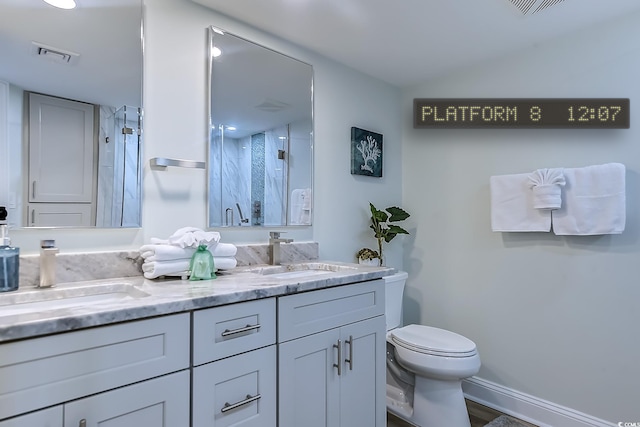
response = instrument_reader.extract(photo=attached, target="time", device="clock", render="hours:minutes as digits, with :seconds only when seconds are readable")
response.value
12:07
